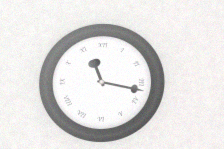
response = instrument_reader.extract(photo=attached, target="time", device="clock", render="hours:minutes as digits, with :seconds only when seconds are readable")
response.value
11:17
